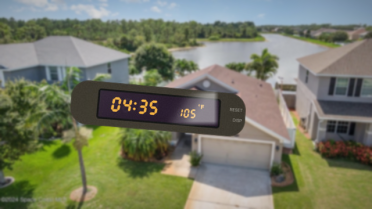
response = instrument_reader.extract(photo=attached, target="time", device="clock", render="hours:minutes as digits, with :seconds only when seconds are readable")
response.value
4:35
